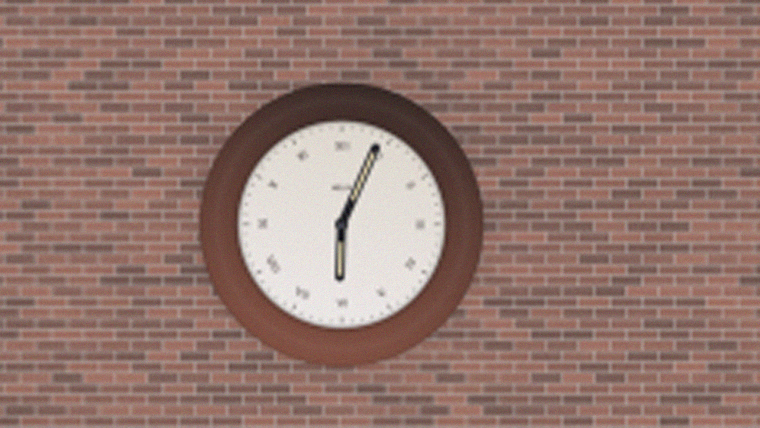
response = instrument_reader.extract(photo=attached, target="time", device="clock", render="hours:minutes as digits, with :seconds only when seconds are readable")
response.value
6:04
